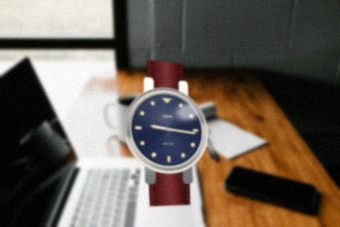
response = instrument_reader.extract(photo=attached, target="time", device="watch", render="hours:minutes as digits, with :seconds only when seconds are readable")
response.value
9:16
